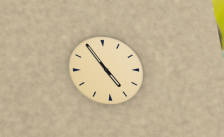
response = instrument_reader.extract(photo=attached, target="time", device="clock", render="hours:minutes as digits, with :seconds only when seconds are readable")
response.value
4:55
